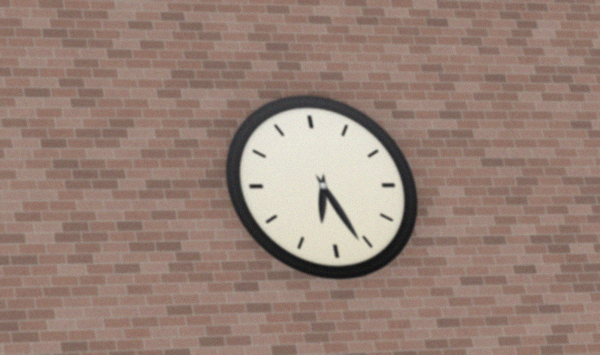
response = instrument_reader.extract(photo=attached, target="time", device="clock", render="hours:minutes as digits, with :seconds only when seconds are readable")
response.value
6:26
